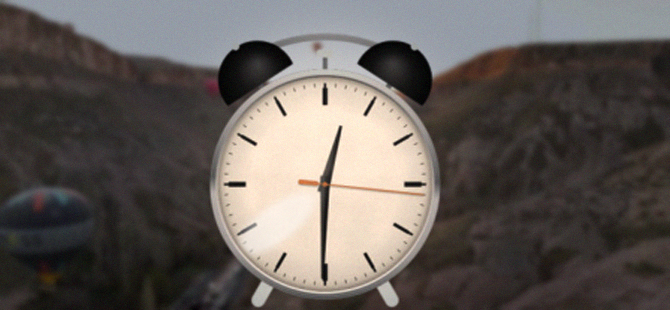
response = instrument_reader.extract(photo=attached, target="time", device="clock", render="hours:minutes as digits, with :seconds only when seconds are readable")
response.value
12:30:16
